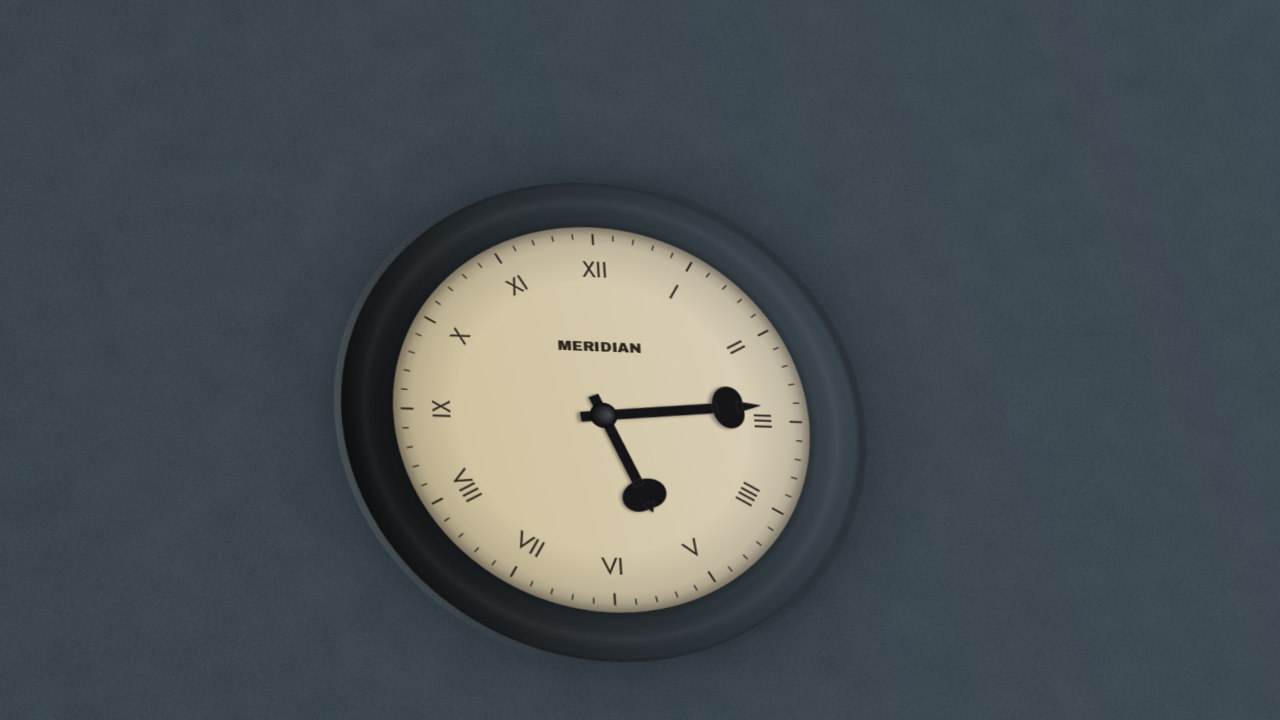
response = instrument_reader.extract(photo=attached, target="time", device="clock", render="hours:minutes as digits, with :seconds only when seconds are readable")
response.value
5:14
